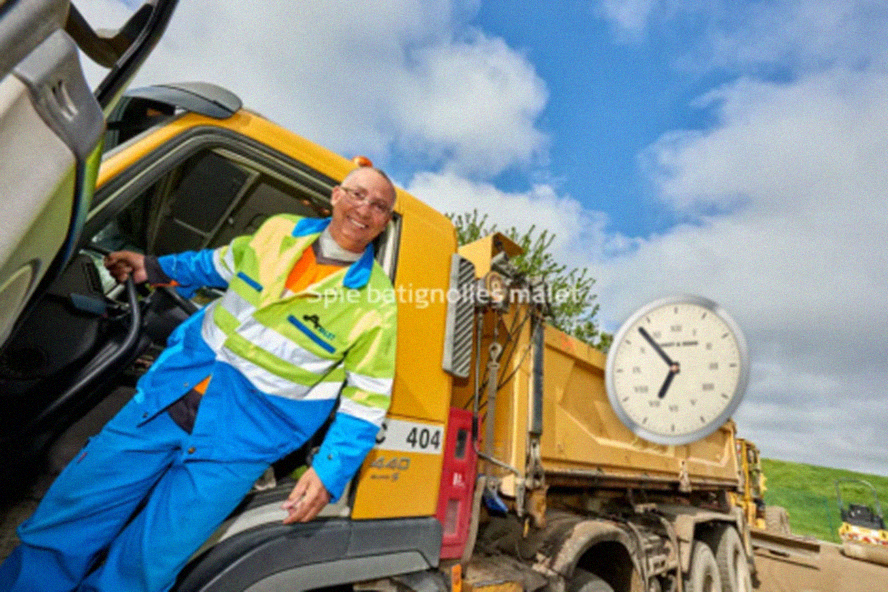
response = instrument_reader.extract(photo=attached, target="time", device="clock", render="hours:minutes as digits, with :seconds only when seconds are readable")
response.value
6:53
